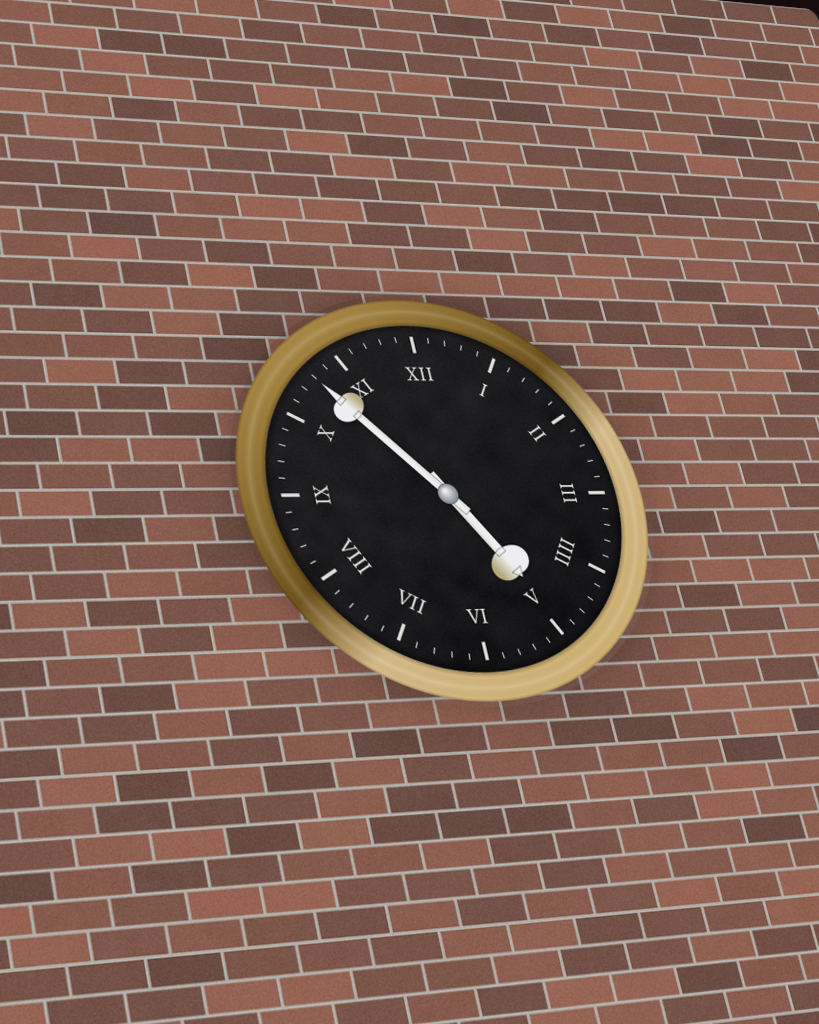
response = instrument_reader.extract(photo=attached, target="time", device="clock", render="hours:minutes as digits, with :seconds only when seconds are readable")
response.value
4:53
